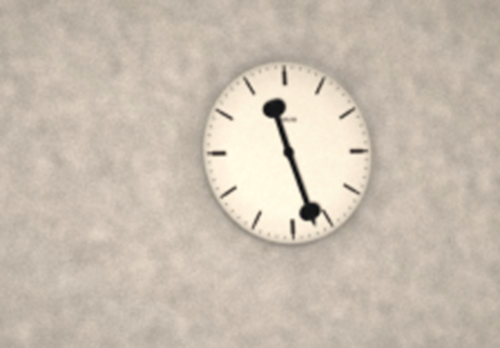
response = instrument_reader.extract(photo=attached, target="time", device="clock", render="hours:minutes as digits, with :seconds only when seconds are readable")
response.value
11:27
